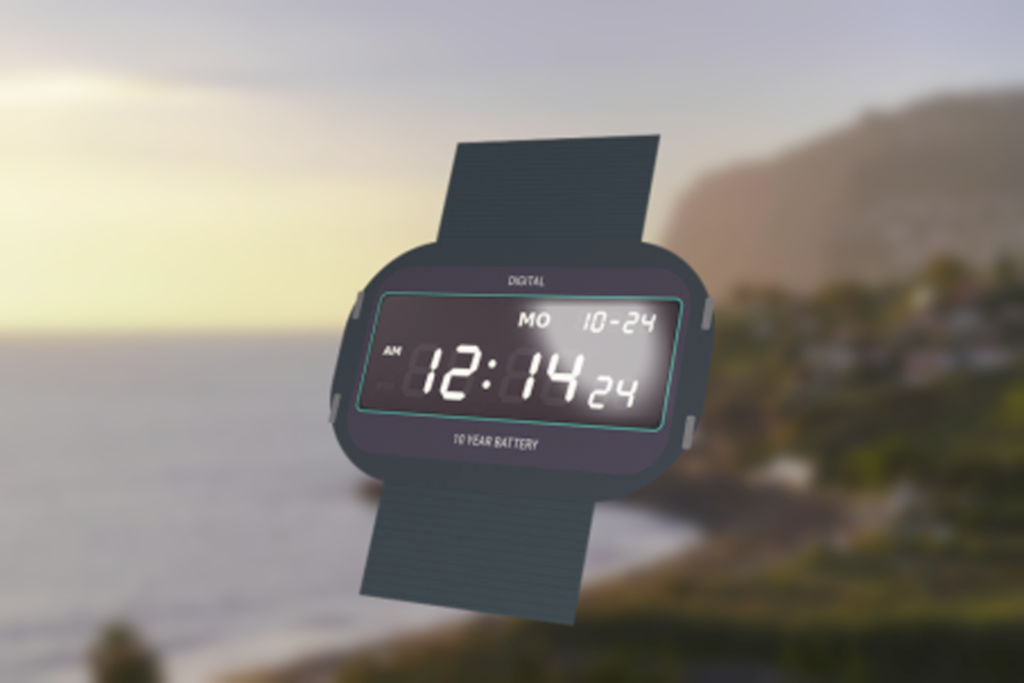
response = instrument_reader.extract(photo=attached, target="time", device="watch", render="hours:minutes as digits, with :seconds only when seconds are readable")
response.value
12:14:24
